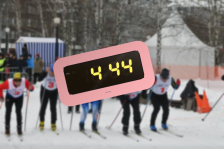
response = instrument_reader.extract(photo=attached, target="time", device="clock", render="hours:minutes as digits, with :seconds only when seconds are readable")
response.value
4:44
